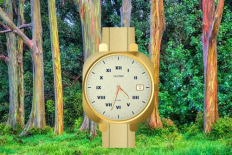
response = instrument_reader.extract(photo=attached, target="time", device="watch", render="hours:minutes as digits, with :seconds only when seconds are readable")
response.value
4:33
